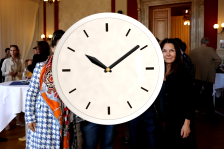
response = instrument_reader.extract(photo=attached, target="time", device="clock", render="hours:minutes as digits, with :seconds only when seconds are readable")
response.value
10:09
